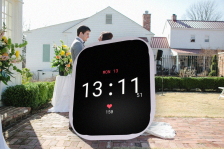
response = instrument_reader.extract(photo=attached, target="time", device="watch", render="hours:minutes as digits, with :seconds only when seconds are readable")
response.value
13:11
